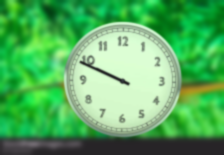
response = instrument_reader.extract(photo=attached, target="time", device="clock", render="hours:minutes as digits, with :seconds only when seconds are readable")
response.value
9:49
